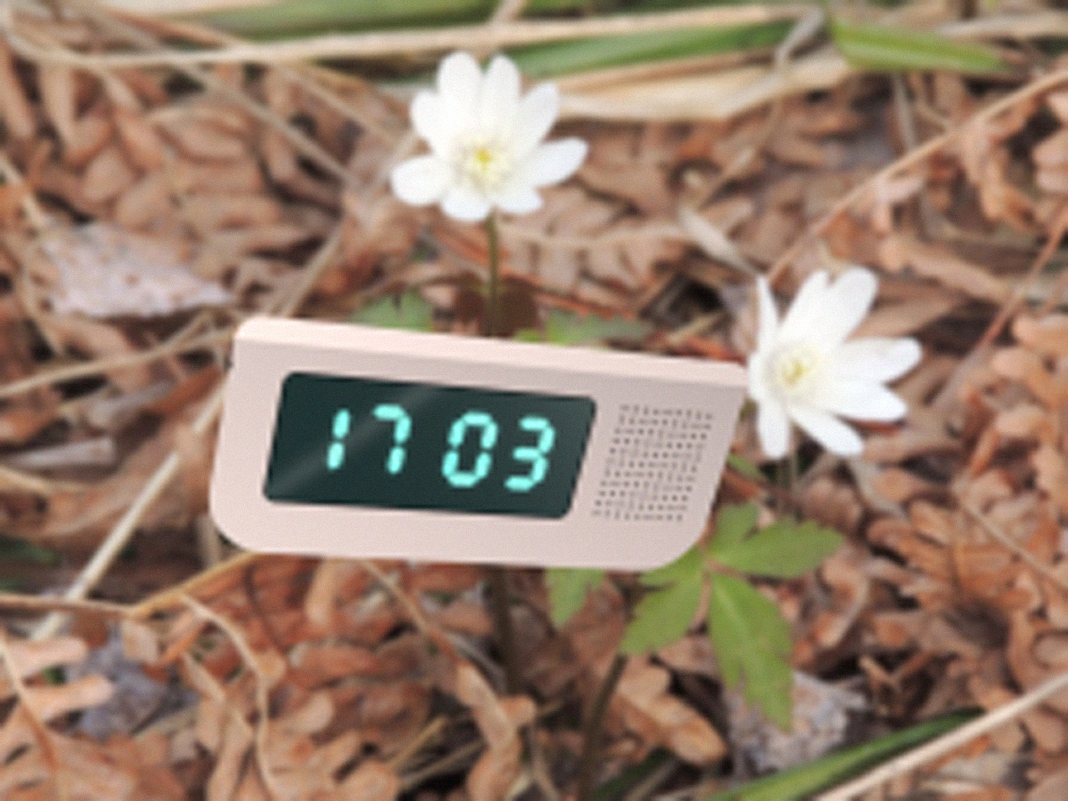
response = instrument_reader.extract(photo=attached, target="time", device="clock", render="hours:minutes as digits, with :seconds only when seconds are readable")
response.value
17:03
